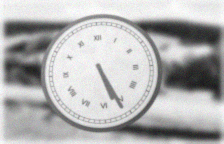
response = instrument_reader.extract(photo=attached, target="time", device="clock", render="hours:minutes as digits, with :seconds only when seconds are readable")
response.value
5:26
